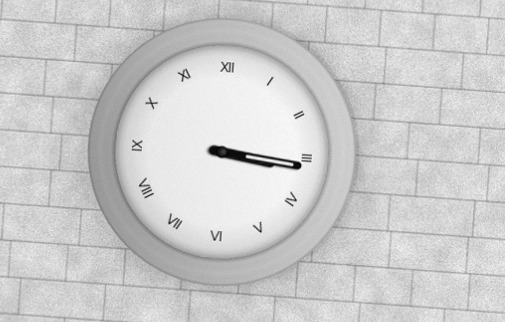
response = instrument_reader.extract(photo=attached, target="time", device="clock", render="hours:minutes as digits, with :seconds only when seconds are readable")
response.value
3:16
